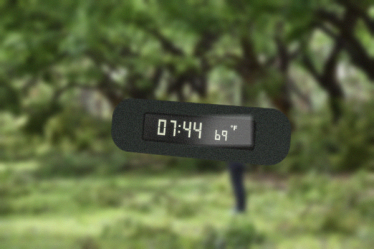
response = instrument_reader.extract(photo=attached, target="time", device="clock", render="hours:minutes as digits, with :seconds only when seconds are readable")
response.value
7:44
